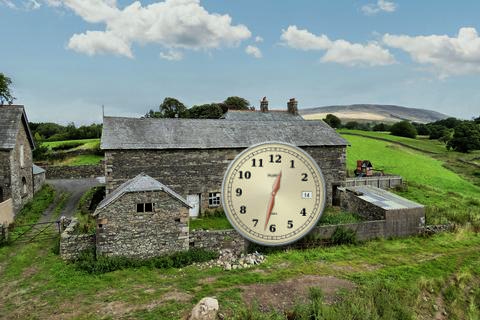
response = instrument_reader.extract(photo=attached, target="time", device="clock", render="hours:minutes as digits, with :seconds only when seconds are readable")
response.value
12:32
